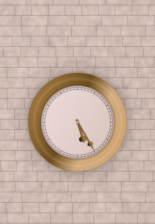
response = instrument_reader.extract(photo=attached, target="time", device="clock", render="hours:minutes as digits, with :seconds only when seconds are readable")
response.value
5:25
